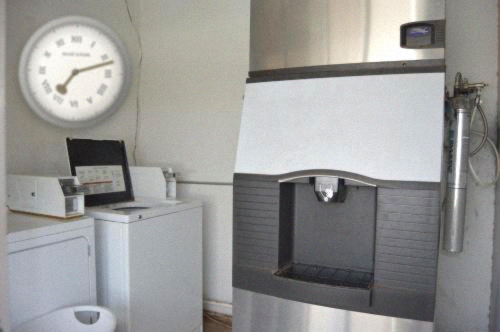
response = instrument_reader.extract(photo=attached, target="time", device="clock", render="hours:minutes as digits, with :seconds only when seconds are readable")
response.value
7:12
